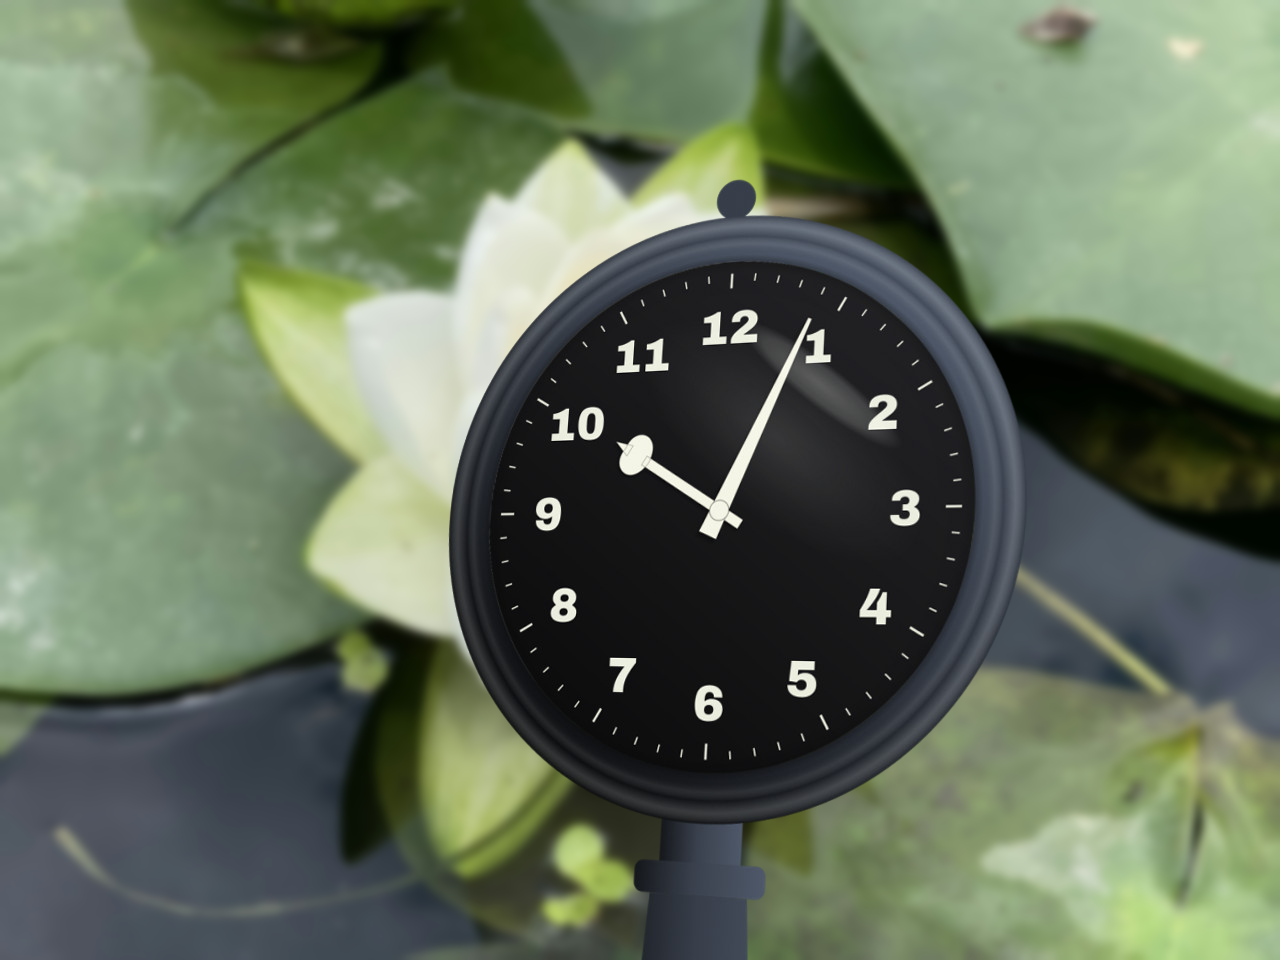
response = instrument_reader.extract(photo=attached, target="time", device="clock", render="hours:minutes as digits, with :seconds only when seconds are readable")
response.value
10:04
